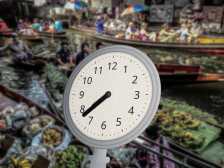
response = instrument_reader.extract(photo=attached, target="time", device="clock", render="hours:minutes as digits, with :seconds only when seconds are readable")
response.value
7:38
